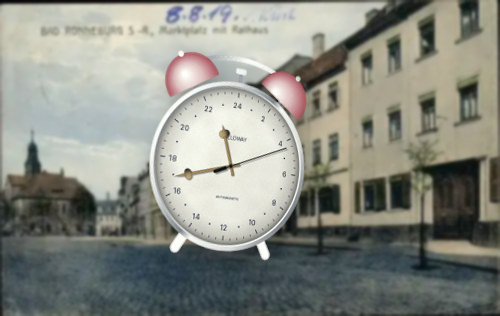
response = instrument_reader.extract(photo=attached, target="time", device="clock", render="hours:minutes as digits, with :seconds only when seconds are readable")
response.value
22:42:11
